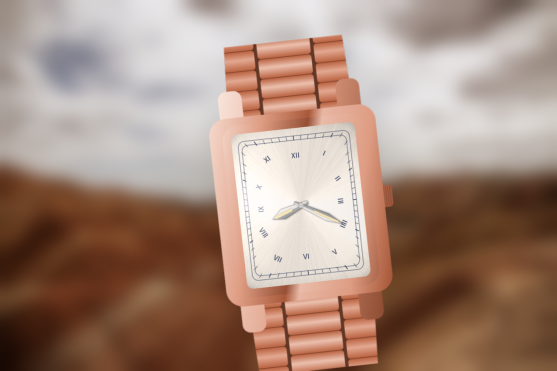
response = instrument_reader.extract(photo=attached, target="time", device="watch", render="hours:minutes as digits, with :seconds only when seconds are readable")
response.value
8:20
